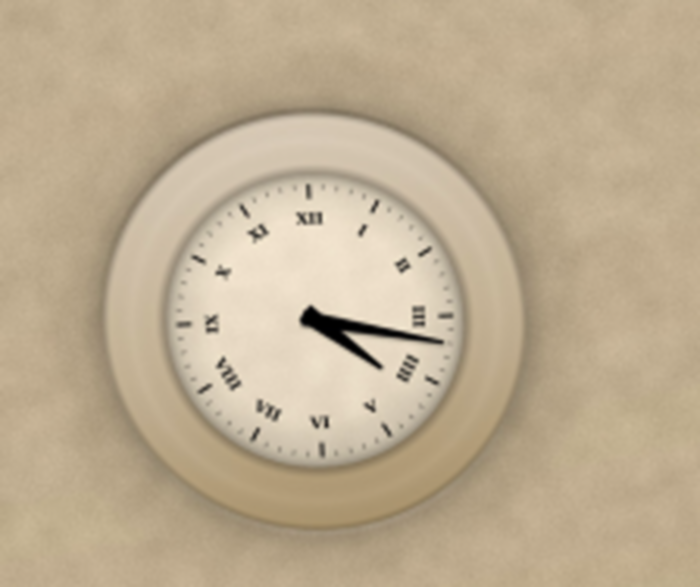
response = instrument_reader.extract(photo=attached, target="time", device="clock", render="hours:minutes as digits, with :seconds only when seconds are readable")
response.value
4:17
